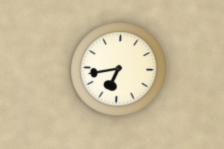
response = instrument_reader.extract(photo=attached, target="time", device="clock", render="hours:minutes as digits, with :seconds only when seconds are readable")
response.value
6:43
